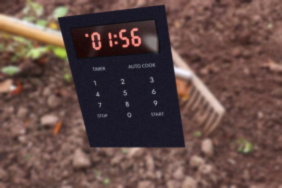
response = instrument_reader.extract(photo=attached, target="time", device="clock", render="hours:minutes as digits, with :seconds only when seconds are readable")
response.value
1:56
